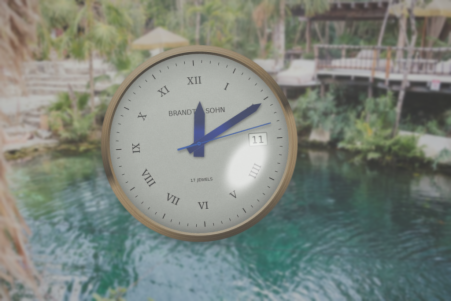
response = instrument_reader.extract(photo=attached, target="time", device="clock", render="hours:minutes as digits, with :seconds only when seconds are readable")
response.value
12:10:13
